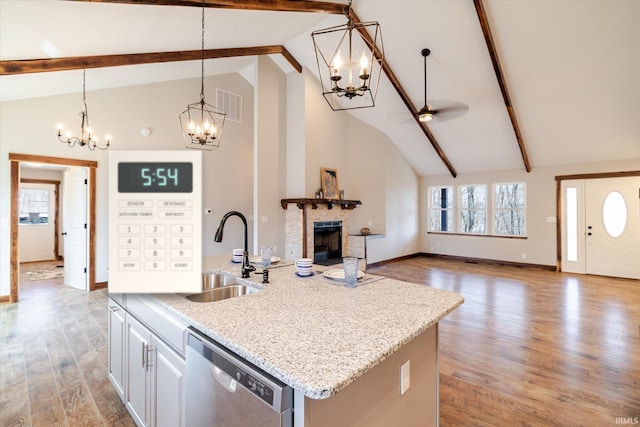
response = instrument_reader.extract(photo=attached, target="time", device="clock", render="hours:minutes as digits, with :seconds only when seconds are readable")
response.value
5:54
